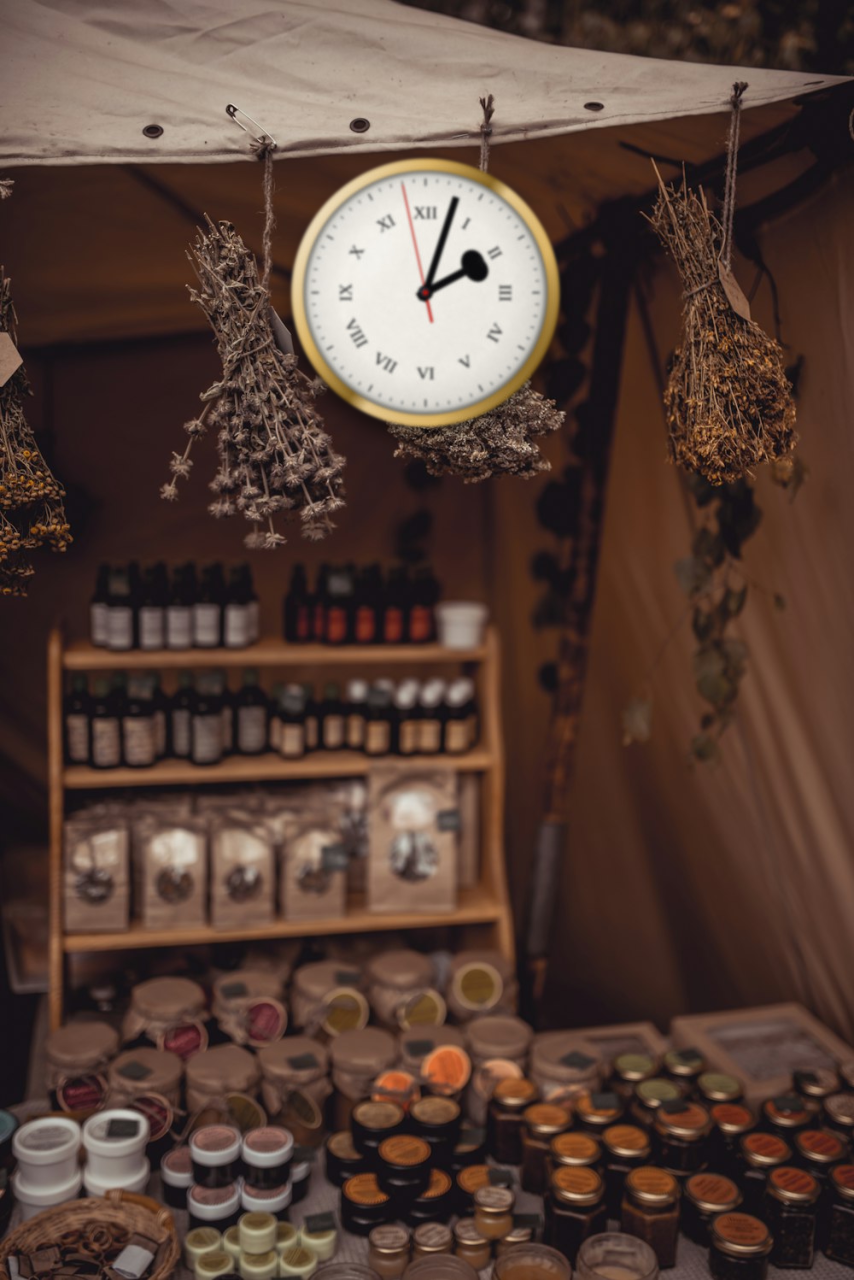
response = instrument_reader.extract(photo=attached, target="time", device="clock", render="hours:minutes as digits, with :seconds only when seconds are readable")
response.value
2:02:58
